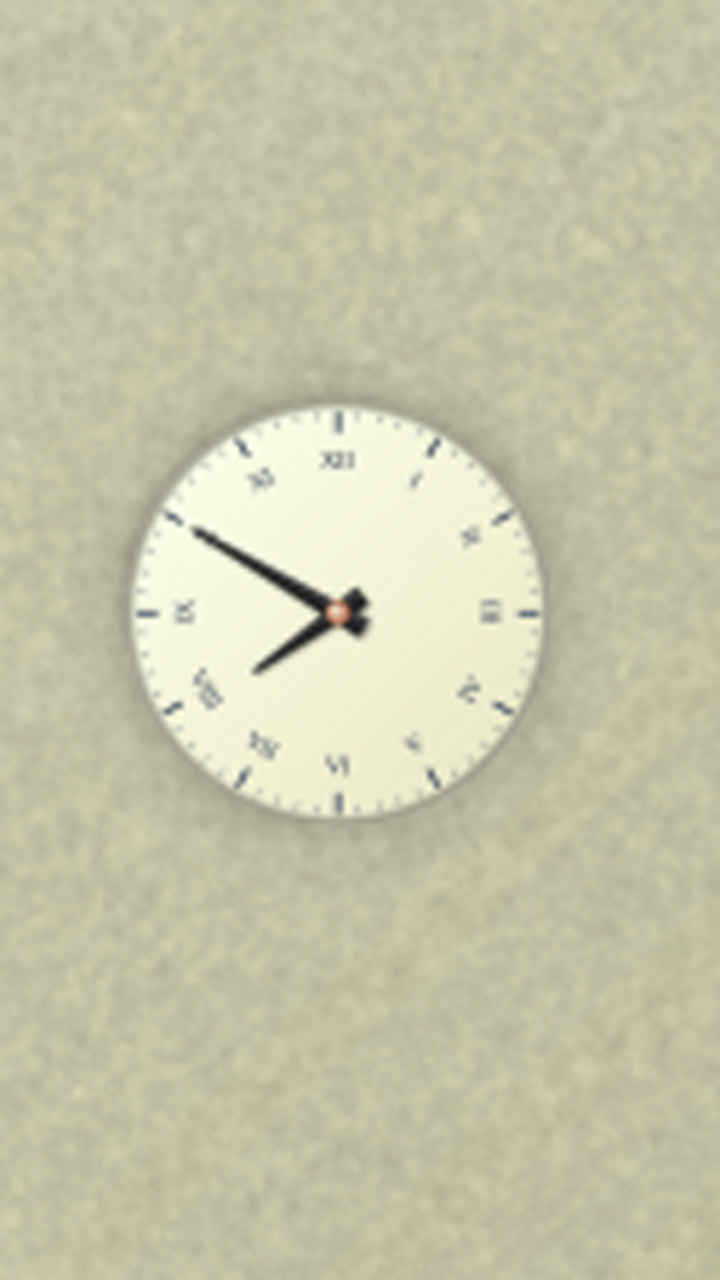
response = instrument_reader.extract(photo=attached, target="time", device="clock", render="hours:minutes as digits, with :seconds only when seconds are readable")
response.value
7:50
